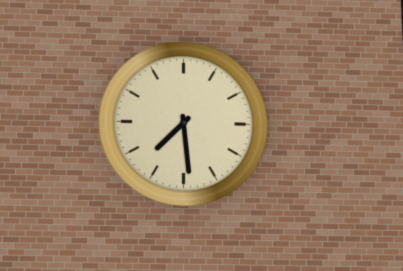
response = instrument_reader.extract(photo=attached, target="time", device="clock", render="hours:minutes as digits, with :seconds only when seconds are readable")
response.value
7:29
